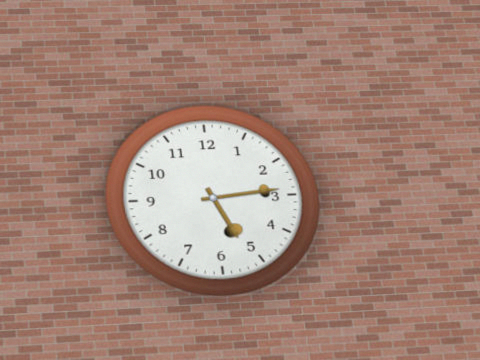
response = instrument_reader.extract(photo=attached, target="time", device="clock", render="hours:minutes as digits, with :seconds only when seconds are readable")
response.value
5:14
